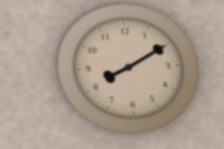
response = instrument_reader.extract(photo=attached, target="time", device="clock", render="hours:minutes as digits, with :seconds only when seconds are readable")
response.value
8:10
